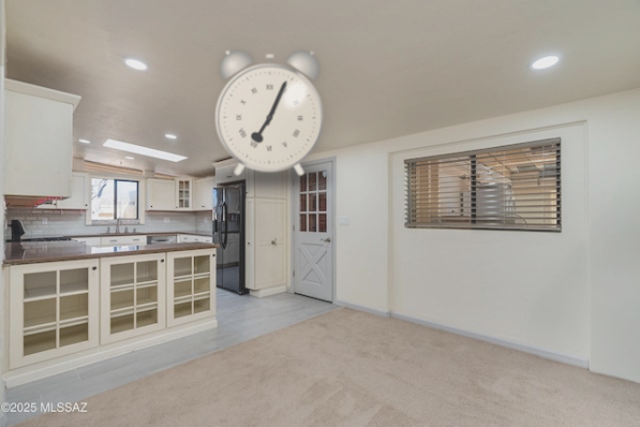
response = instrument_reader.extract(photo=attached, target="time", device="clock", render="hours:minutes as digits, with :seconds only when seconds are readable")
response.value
7:04
